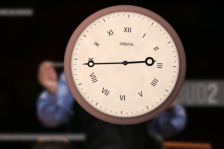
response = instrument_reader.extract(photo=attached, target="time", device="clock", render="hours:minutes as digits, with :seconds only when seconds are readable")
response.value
2:44
